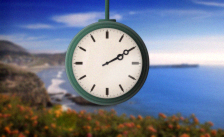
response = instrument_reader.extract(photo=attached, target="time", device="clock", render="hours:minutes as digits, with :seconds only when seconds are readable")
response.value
2:10
